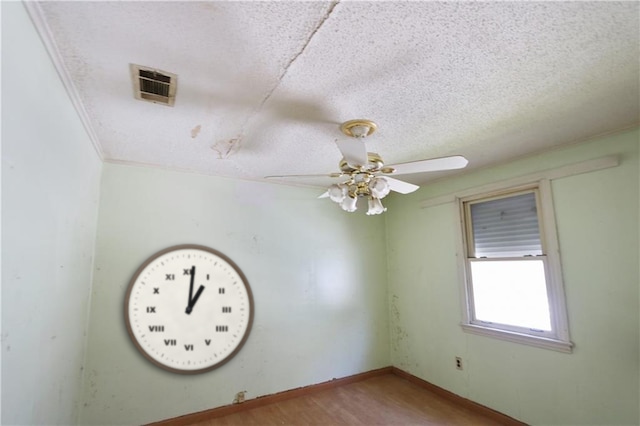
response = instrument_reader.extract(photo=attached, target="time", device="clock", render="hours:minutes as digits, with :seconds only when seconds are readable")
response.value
1:01
